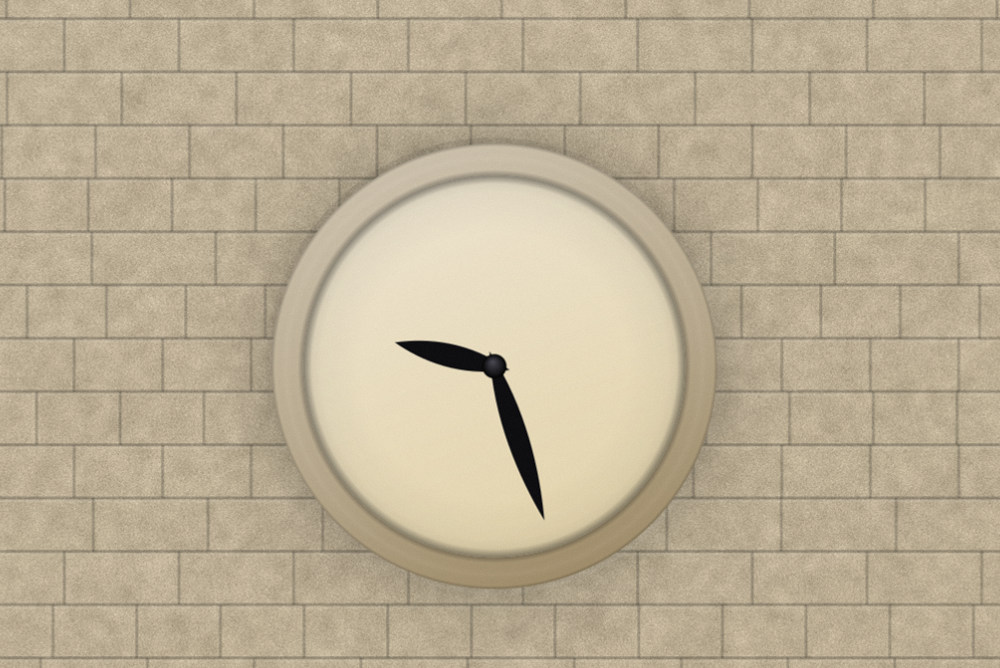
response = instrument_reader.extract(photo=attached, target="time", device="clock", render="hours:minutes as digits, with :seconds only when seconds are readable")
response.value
9:27
